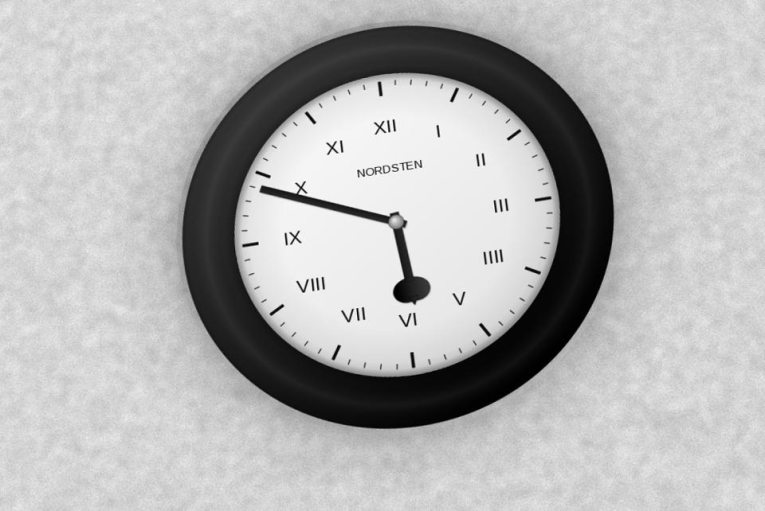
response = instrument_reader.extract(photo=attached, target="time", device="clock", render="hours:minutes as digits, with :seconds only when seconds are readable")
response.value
5:49
